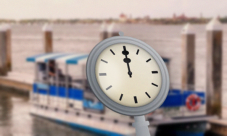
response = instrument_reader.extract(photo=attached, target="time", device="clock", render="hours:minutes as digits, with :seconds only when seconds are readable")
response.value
12:00
